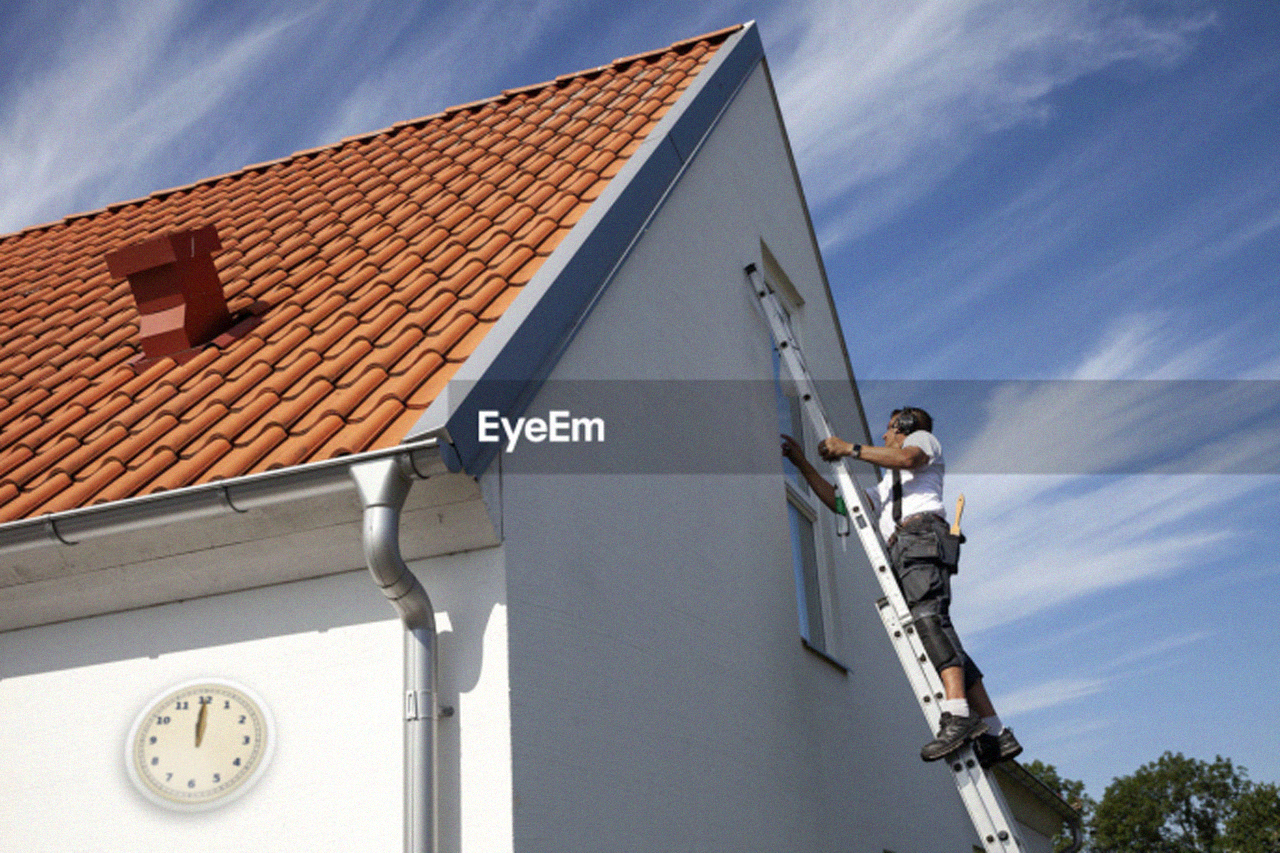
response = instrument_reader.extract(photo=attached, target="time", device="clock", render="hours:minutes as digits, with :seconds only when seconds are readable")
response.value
12:00
